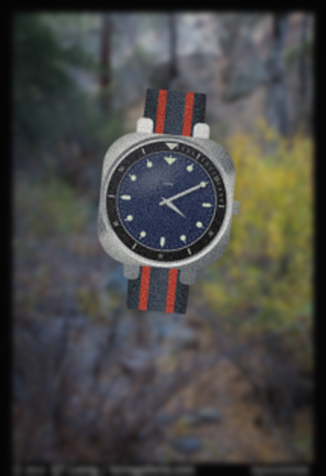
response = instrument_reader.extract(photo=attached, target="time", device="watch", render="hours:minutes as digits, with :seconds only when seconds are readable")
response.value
4:10
